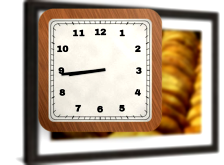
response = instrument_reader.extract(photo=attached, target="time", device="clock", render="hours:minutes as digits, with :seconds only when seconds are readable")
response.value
8:44
